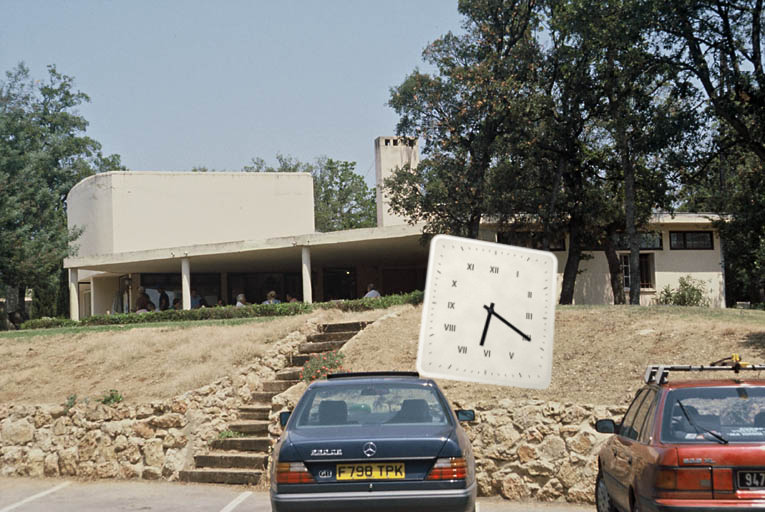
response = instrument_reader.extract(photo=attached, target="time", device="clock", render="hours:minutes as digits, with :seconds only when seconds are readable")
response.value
6:20
